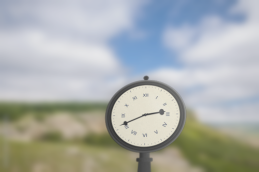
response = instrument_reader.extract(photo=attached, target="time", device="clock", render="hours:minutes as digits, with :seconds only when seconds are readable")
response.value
2:41
